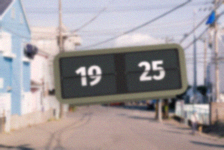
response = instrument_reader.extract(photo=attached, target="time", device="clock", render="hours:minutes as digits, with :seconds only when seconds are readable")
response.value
19:25
